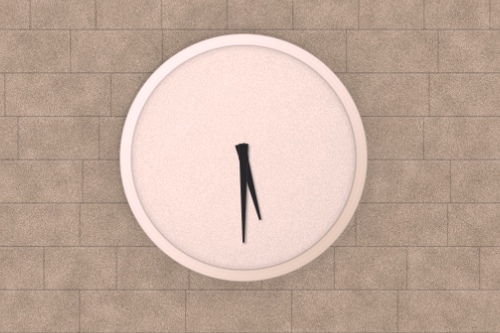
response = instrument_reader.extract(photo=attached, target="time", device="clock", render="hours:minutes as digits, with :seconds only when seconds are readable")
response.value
5:30
